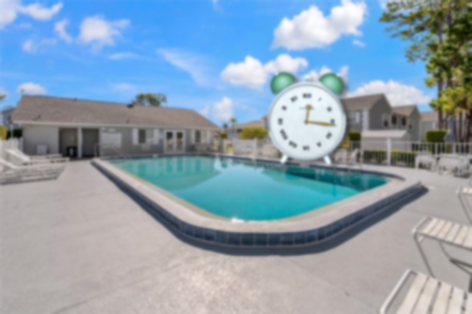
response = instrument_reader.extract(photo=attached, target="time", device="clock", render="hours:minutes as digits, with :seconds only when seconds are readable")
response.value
12:16
